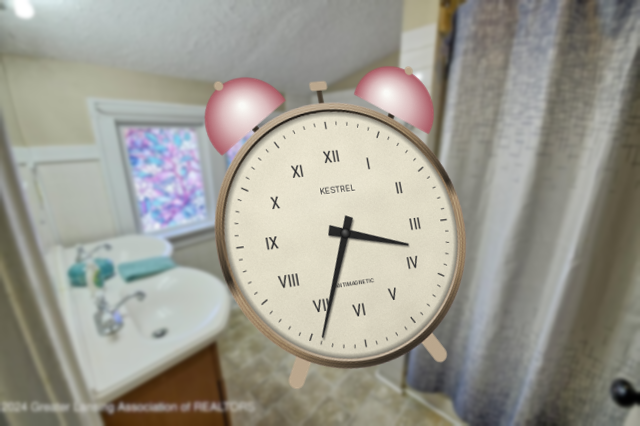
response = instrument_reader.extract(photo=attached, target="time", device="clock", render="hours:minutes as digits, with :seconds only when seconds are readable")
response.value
3:34
